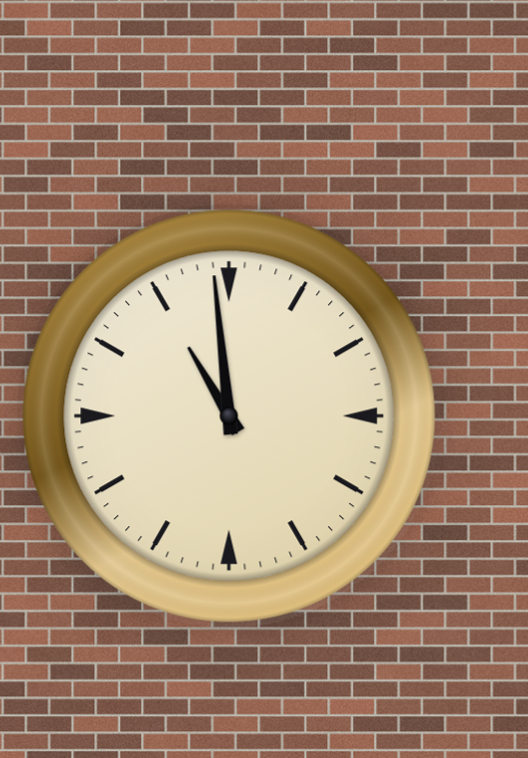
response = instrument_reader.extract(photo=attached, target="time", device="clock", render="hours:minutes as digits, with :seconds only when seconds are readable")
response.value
10:59
